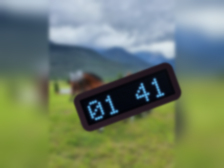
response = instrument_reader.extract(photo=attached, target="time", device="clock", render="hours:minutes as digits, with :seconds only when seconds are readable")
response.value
1:41
